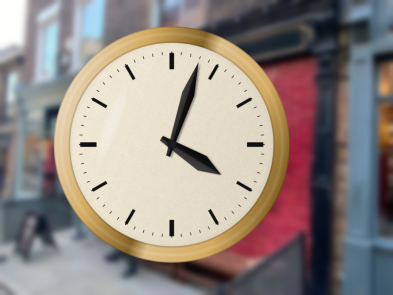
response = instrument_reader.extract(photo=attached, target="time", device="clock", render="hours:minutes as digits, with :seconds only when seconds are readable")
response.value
4:03
